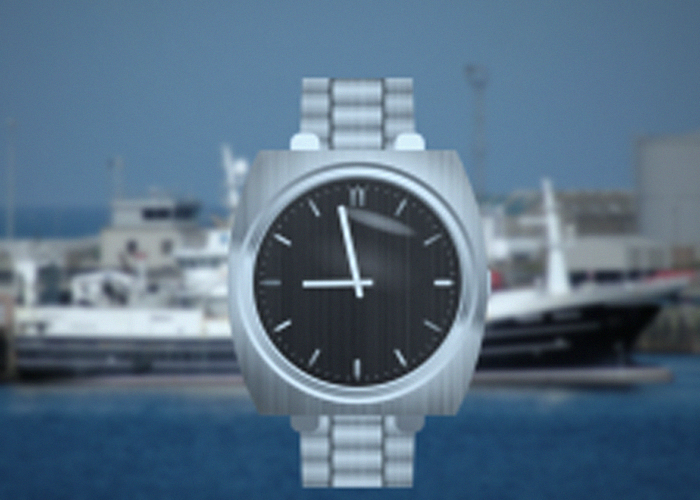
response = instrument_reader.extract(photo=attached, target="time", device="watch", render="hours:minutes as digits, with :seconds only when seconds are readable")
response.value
8:58
